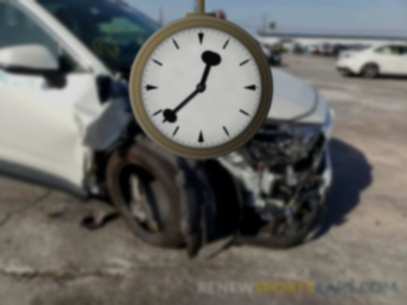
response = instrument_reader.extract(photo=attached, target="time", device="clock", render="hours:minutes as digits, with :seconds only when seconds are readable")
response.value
12:38
